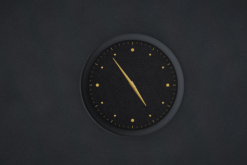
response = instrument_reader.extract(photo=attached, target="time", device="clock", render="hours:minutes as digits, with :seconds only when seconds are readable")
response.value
4:54
